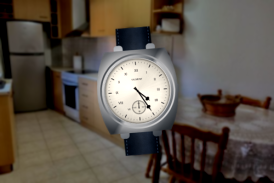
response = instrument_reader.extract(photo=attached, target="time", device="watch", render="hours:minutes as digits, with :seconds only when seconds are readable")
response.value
4:25
